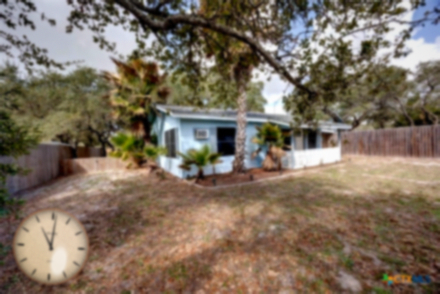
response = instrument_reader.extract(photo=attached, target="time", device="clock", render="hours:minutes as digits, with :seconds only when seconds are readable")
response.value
11:01
